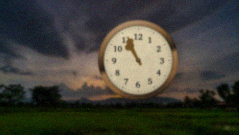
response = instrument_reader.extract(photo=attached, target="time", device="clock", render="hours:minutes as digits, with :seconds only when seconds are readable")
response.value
10:56
